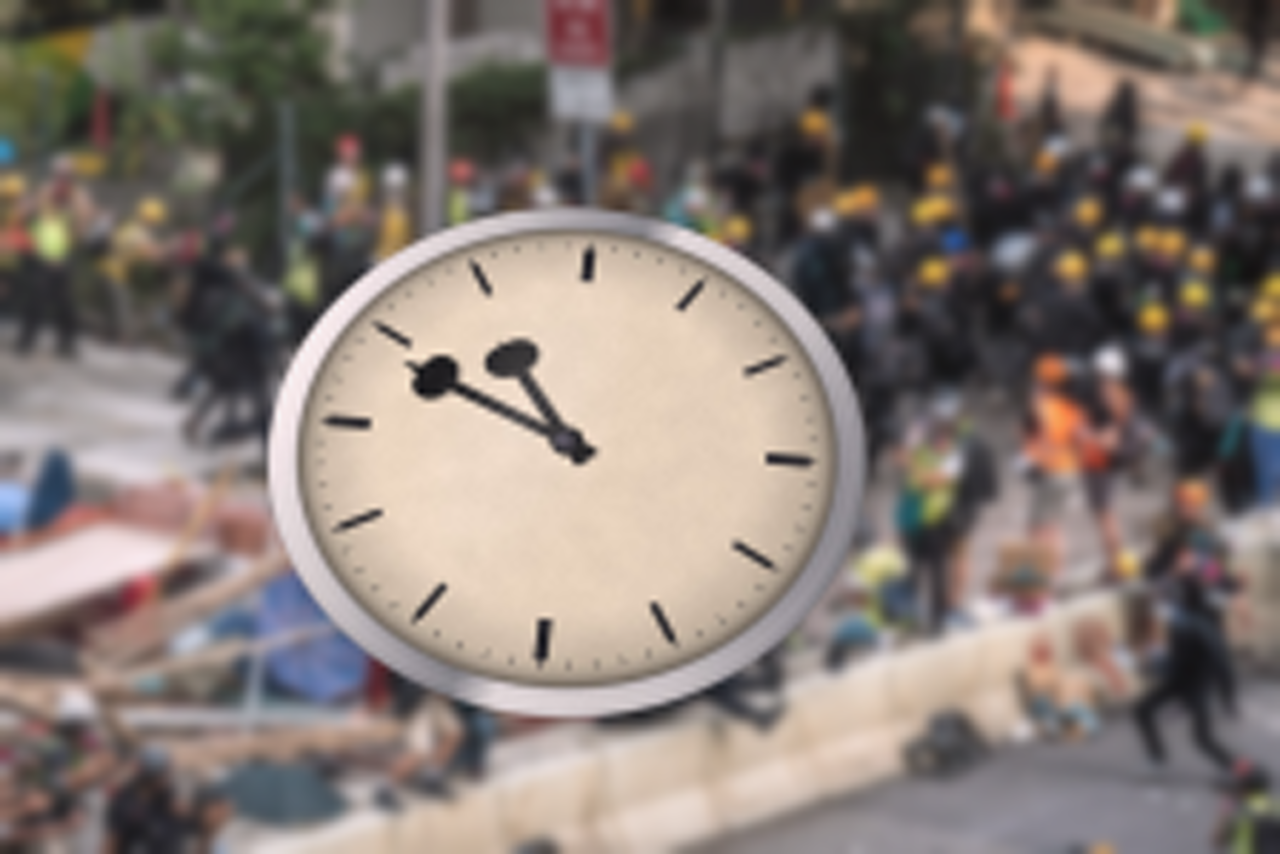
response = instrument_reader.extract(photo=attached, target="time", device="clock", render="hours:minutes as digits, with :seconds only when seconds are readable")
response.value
10:49
